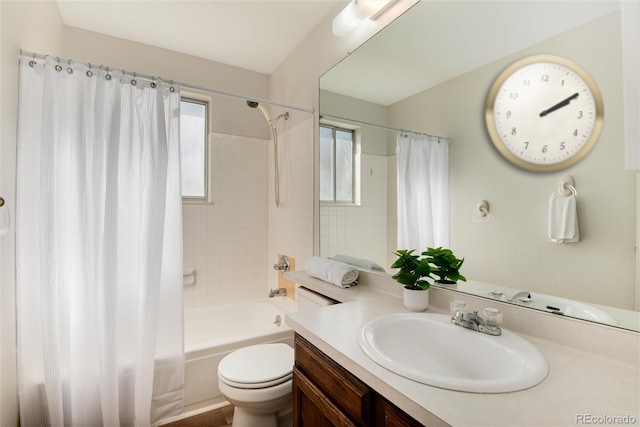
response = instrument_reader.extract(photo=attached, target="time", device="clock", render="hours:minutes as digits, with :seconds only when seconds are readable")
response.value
2:10
